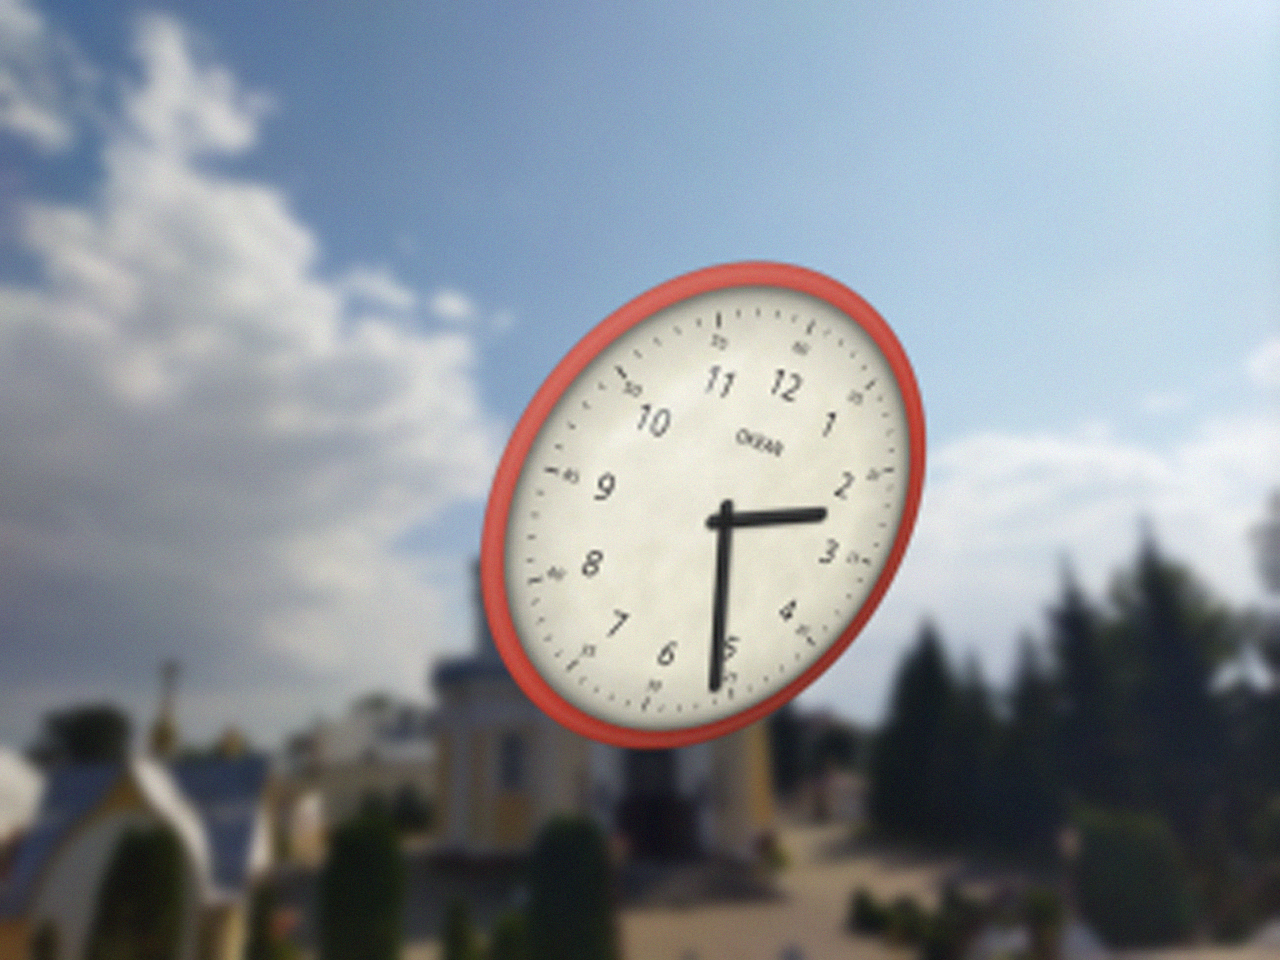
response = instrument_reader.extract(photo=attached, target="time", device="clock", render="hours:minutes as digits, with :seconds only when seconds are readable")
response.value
2:26
